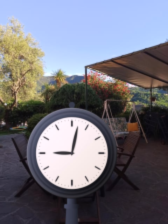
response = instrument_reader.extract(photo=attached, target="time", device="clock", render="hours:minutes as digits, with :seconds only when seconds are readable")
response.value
9:02
